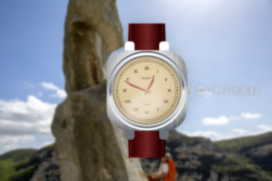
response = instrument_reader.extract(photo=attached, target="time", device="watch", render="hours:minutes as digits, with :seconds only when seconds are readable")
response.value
12:49
